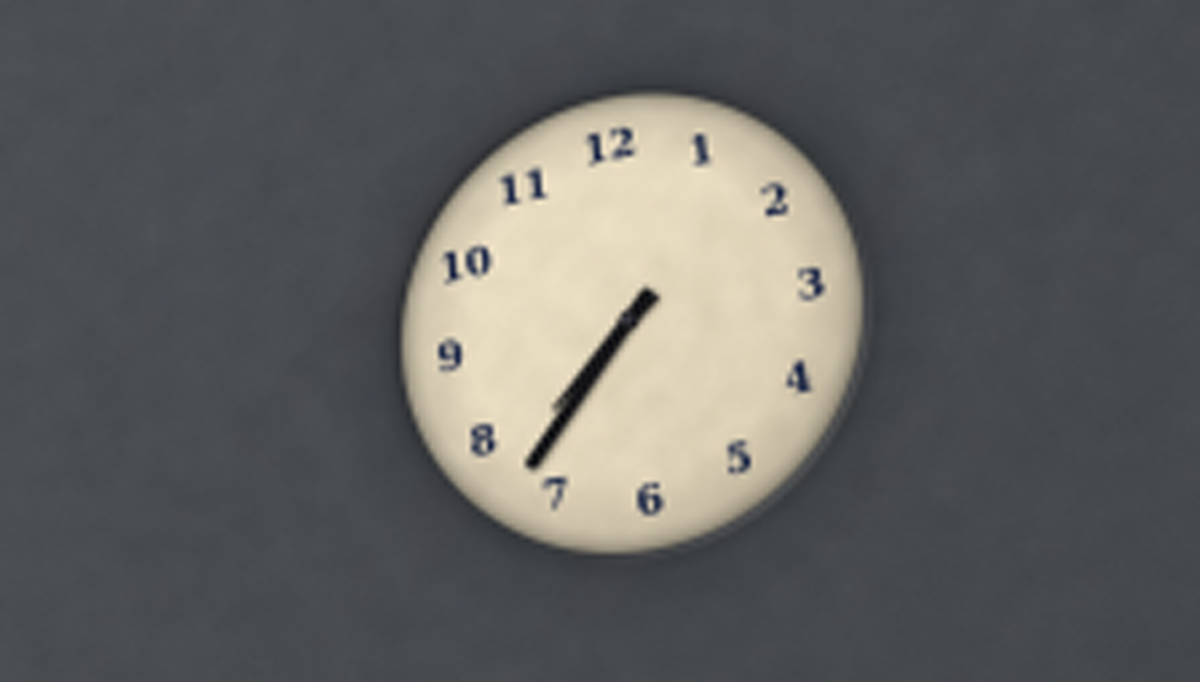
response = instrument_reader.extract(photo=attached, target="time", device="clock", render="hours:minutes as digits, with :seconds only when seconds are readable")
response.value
7:37
